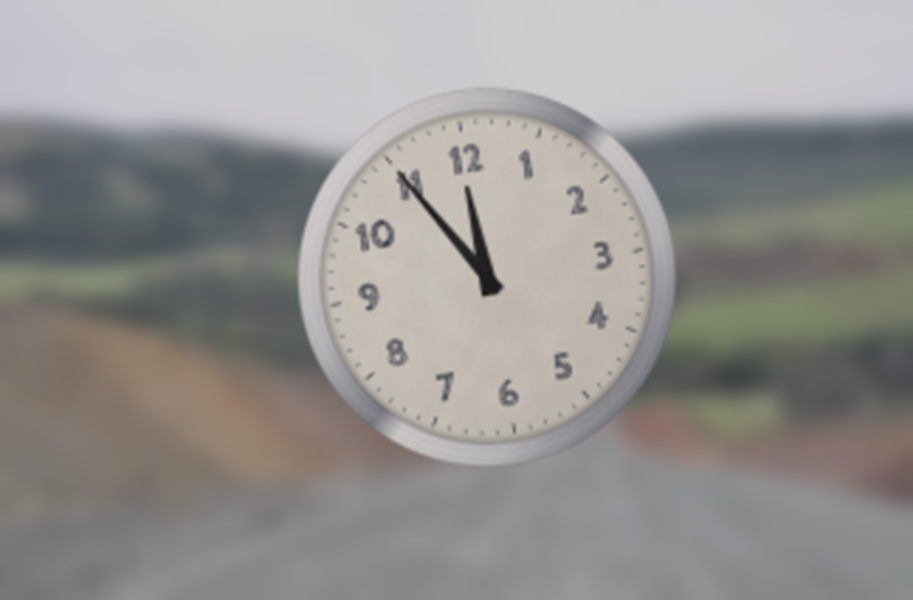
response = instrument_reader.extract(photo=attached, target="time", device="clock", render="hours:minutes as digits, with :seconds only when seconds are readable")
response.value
11:55
